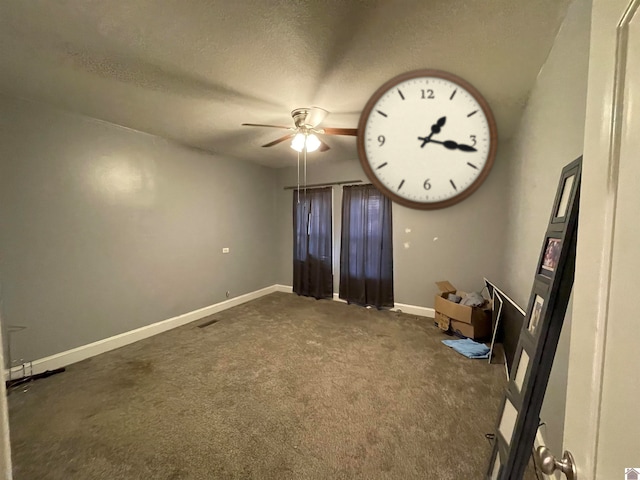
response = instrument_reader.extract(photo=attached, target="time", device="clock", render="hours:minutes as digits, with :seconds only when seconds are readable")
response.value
1:17
